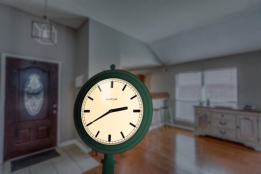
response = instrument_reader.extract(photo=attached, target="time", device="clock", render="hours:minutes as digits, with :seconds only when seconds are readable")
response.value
2:40
